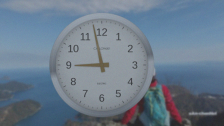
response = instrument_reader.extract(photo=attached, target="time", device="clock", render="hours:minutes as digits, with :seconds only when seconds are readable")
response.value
8:58
